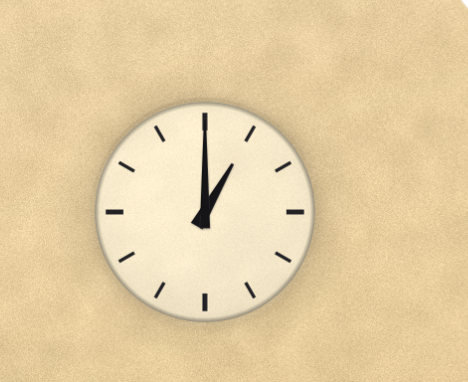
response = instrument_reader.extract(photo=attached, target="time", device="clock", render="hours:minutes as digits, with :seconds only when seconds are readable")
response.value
1:00
